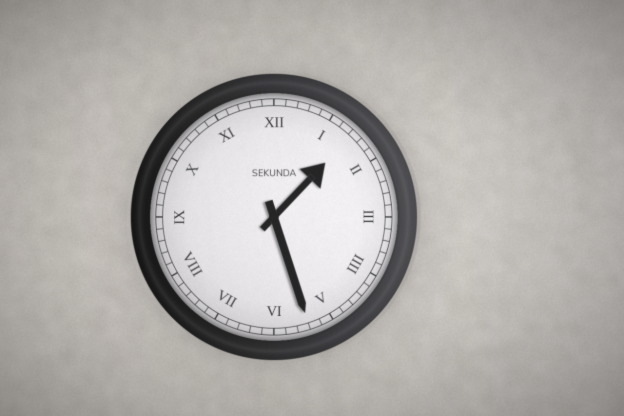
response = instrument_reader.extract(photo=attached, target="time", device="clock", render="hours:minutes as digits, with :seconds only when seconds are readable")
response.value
1:27
